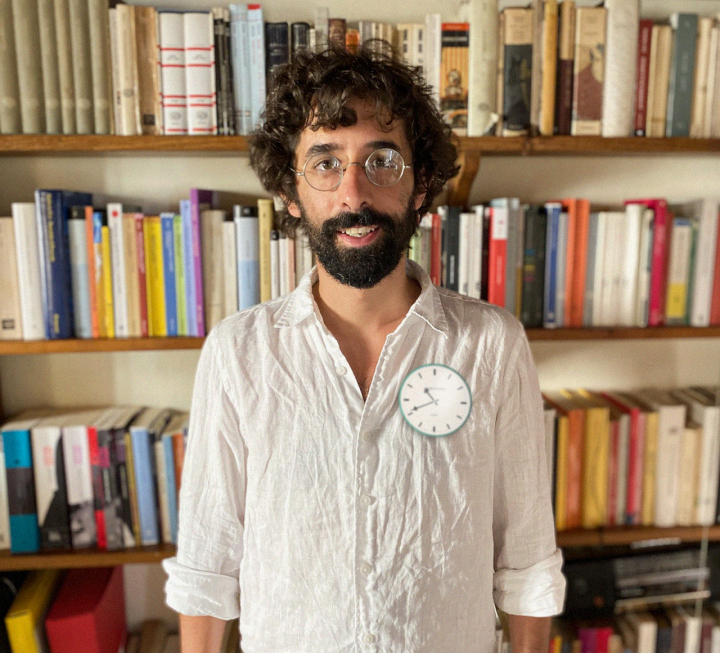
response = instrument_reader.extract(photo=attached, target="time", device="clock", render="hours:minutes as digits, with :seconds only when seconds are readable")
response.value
10:41
